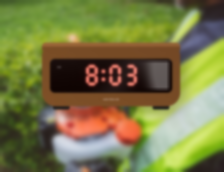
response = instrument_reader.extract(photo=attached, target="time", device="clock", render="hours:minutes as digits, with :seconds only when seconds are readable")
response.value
8:03
